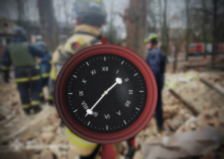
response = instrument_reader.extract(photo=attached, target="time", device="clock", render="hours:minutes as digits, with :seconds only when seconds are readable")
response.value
1:37
